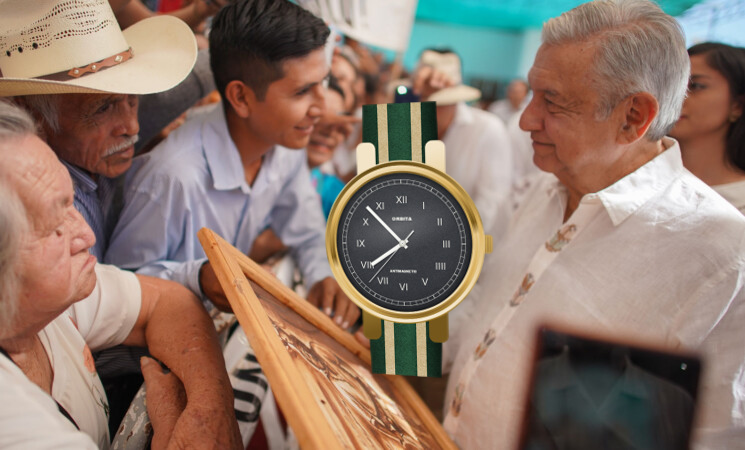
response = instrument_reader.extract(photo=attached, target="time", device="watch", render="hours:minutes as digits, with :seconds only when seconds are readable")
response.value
7:52:37
